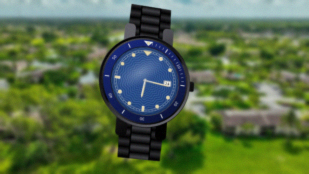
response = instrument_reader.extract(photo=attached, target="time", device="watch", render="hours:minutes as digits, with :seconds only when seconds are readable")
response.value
6:16
